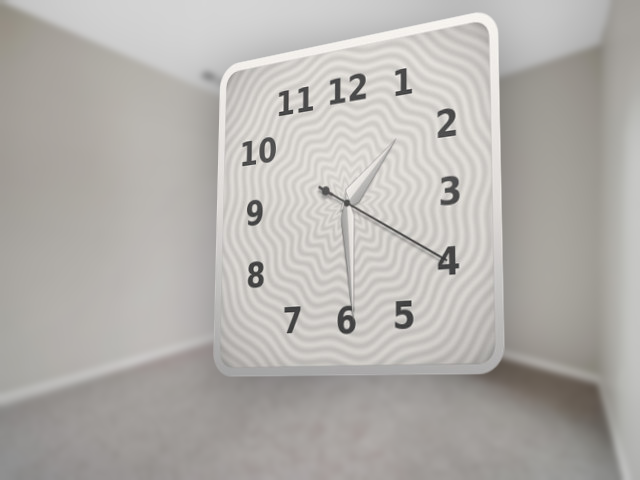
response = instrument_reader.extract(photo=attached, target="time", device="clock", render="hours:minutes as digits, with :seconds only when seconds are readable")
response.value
1:29:20
